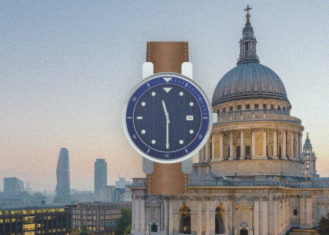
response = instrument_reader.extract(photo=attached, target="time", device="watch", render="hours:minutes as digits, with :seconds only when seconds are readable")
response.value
11:30
